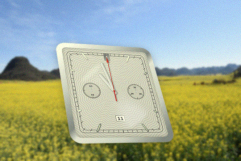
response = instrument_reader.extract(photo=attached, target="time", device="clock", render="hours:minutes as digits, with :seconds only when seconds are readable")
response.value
10:58
